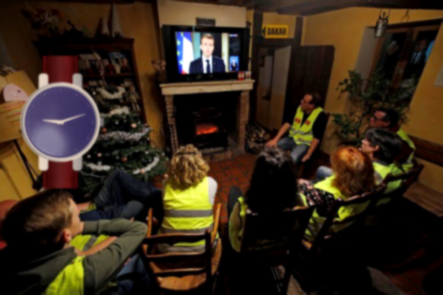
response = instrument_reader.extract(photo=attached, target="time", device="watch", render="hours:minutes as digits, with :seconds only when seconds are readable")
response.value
9:12
